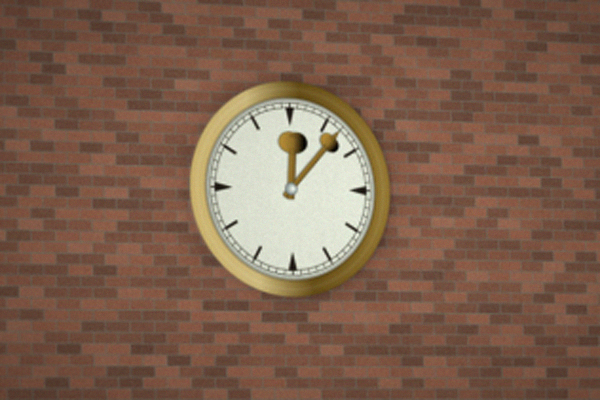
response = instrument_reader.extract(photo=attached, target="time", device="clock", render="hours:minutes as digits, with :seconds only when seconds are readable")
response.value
12:07
